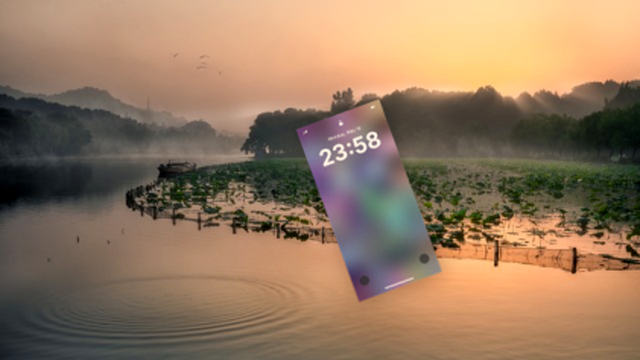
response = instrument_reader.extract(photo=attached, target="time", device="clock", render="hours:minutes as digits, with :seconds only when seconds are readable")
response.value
23:58
